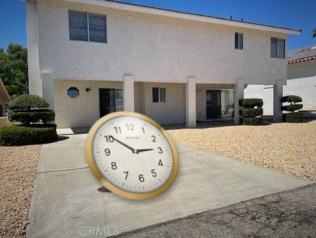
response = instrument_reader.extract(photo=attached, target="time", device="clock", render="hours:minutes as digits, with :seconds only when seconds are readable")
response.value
2:51
